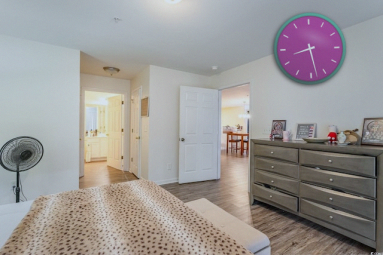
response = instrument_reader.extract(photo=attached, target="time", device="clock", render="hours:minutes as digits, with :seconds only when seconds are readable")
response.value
8:28
